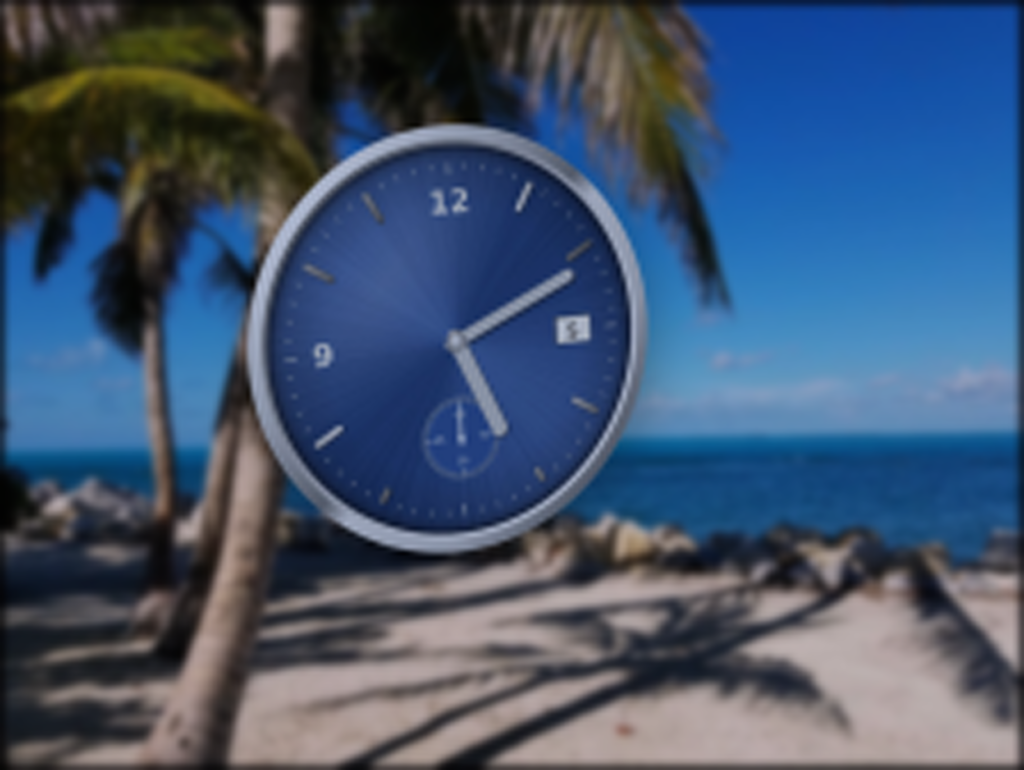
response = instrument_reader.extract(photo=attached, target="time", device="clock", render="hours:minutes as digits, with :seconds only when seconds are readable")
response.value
5:11
